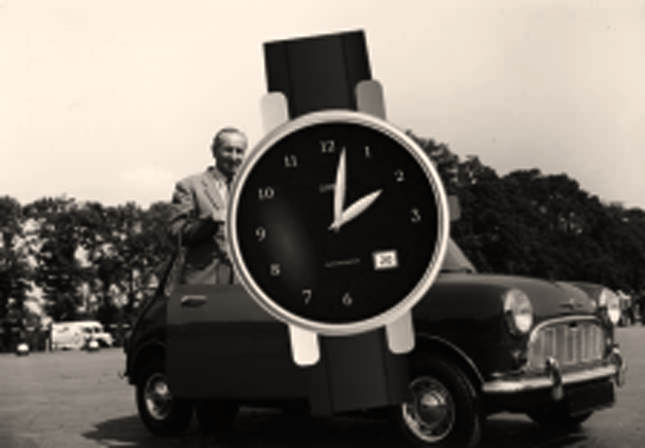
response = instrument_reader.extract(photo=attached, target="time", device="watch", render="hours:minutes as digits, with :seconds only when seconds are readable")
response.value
2:02
